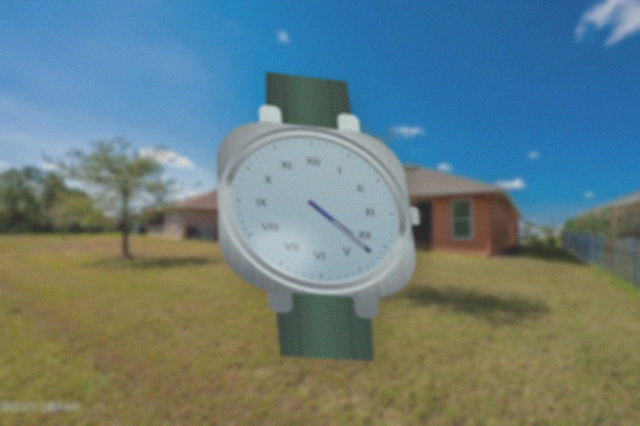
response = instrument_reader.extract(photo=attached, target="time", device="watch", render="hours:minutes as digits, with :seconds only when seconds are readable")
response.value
4:22
